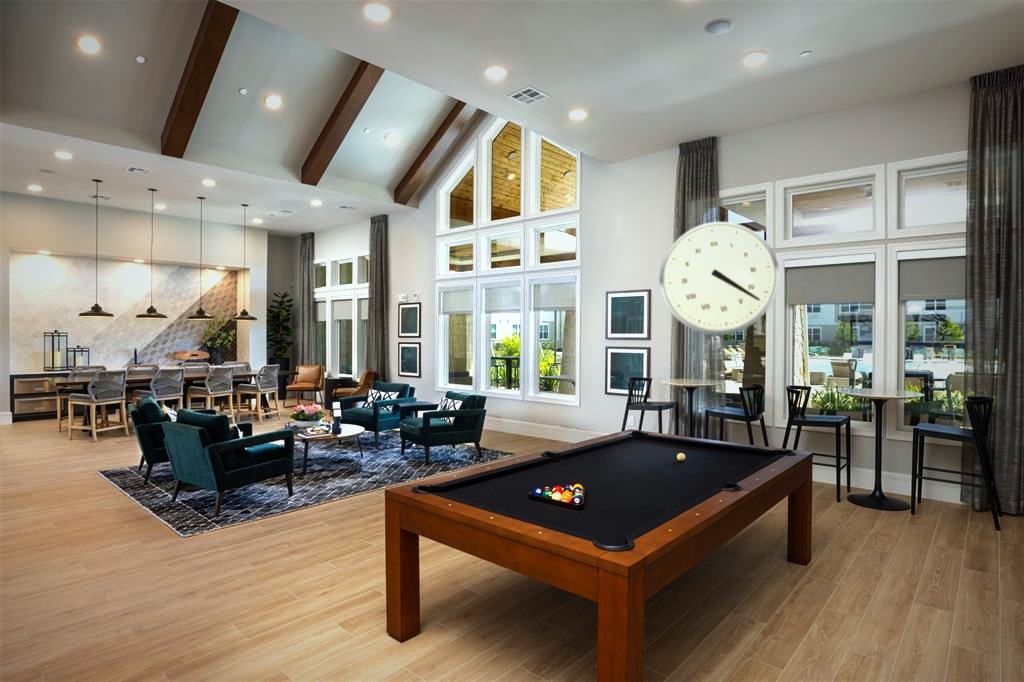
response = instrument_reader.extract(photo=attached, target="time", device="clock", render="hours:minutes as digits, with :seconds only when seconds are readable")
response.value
4:22
